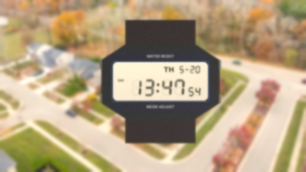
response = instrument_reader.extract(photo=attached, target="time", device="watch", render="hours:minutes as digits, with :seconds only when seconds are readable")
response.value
13:47
